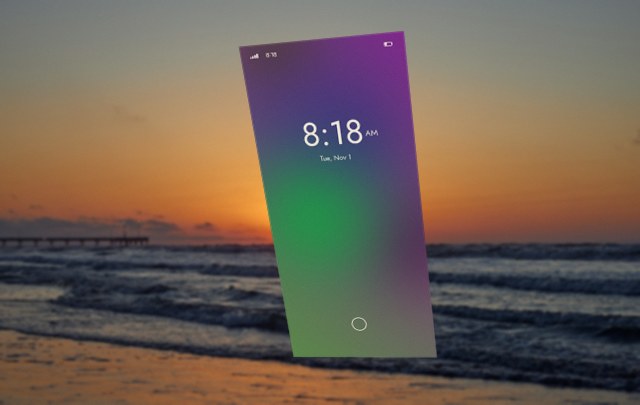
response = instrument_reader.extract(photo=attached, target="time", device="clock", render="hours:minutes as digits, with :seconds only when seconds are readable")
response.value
8:18
